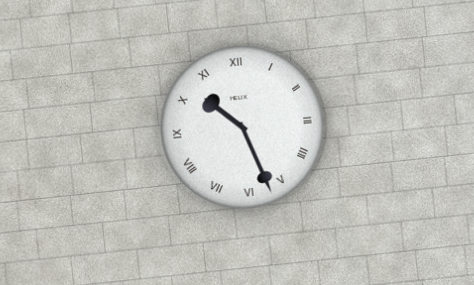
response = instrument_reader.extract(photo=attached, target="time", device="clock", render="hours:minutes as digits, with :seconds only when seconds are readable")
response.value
10:27
